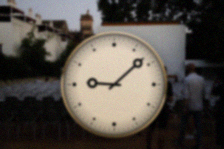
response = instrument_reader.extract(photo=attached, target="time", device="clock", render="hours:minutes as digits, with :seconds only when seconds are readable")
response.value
9:08
